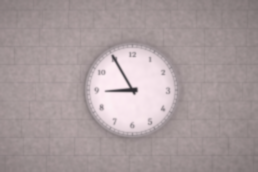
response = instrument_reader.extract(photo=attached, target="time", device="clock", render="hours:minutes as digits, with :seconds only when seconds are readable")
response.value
8:55
